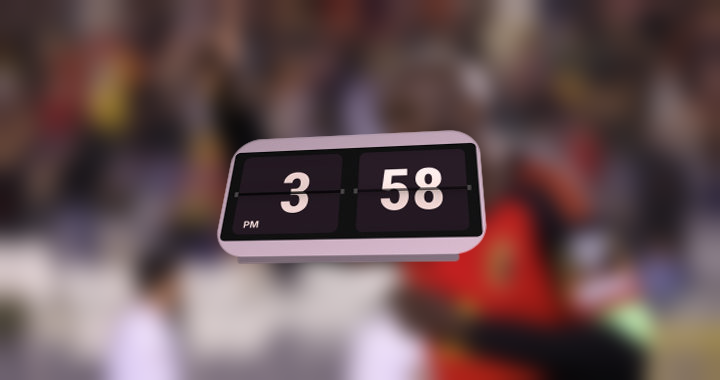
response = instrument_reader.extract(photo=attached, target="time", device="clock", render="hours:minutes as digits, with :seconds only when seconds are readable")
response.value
3:58
